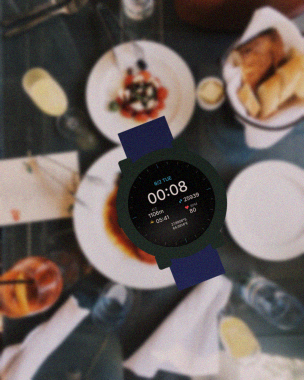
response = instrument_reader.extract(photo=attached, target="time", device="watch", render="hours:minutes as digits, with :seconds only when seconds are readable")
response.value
0:08
